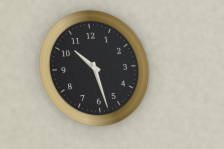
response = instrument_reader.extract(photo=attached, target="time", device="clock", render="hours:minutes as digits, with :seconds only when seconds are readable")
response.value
10:28
